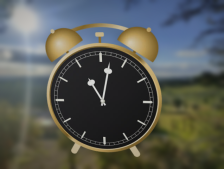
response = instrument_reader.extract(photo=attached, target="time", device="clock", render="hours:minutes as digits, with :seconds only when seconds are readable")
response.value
11:02
